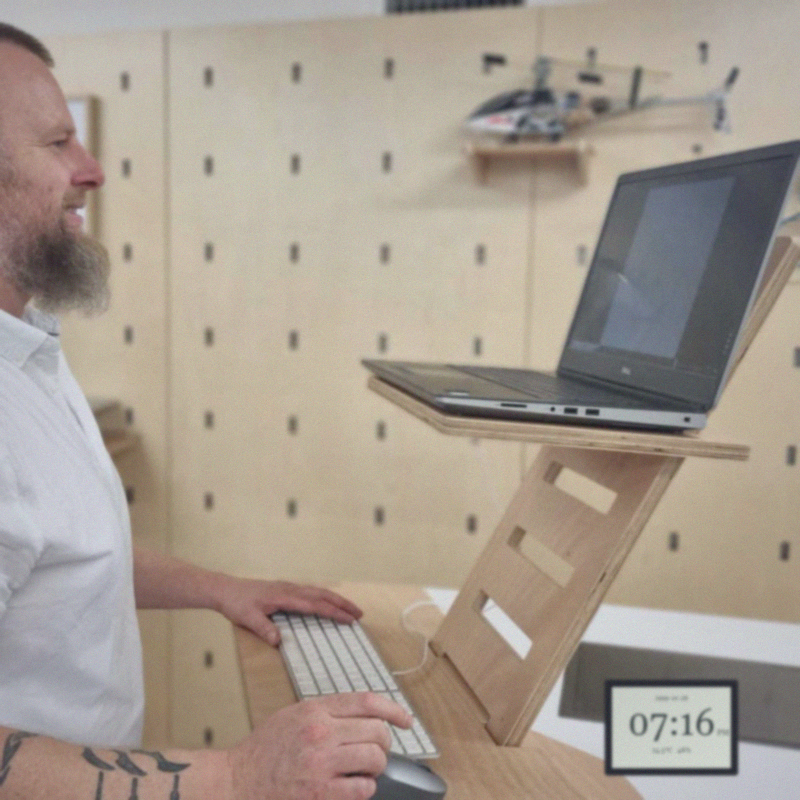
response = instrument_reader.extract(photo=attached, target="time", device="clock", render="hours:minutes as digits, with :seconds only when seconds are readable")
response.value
7:16
